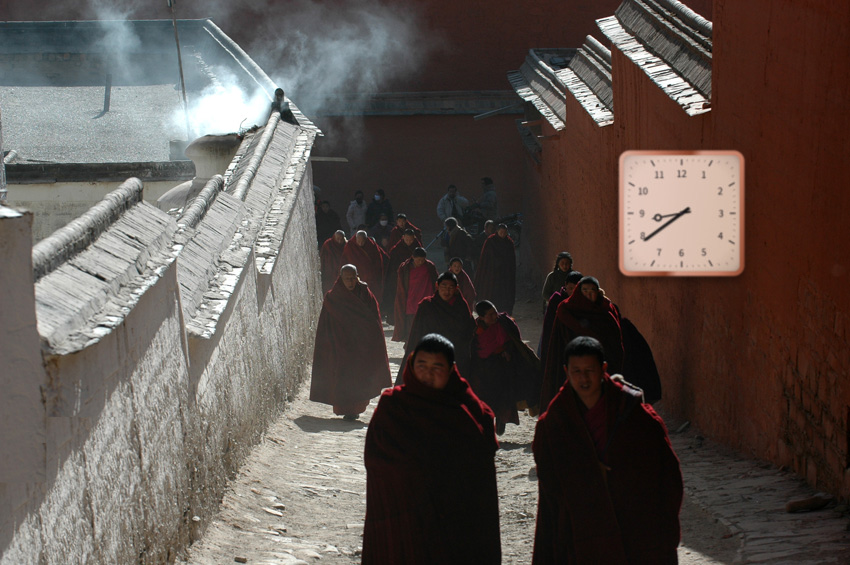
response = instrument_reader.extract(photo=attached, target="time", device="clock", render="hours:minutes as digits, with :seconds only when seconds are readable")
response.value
8:39
